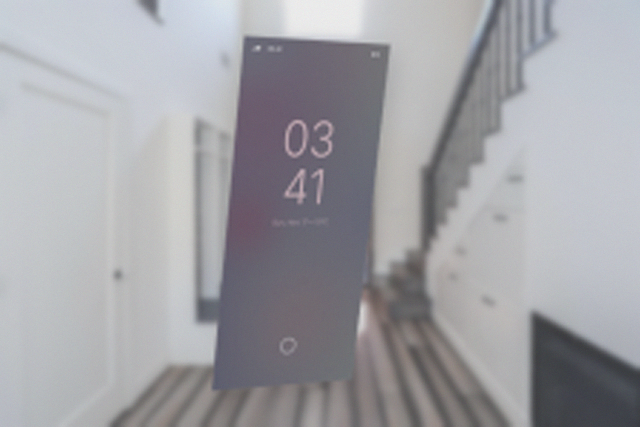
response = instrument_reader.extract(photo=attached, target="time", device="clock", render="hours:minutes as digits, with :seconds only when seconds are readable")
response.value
3:41
